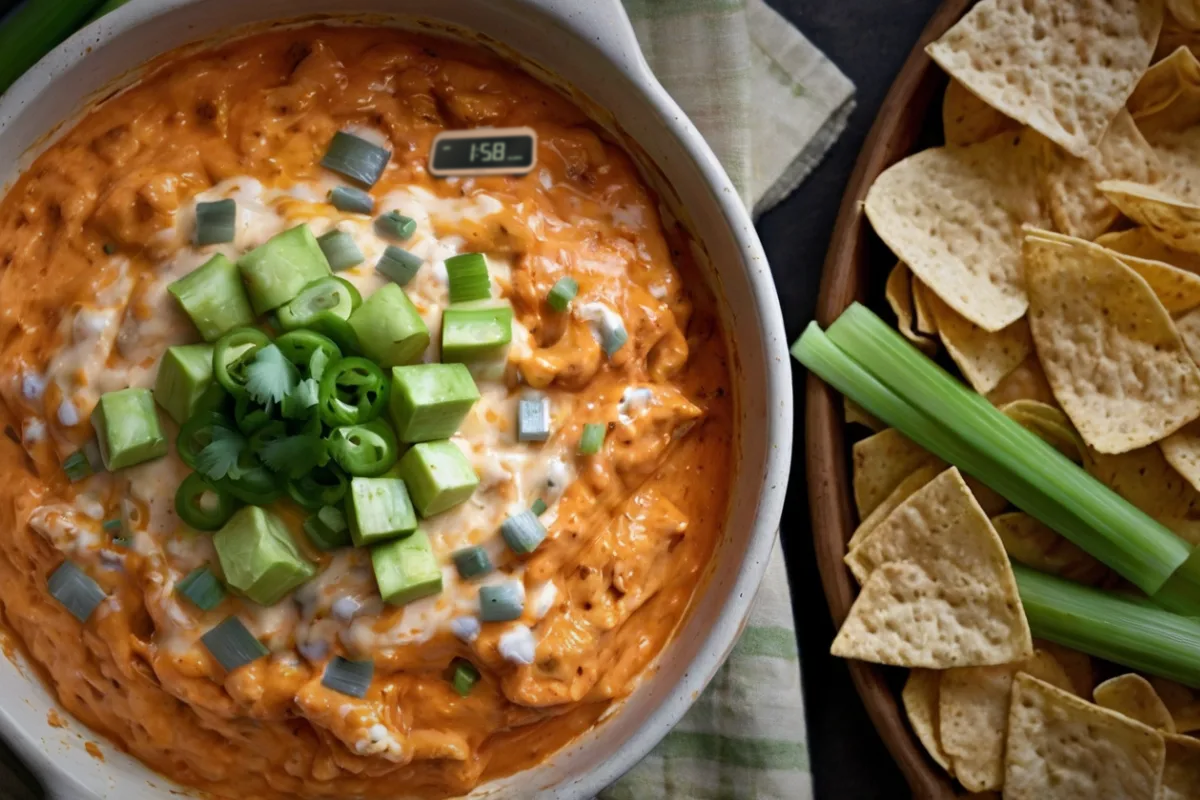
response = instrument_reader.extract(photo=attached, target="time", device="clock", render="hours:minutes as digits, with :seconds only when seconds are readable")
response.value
1:58
